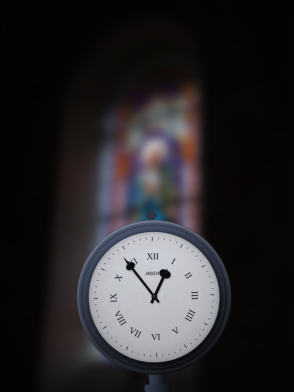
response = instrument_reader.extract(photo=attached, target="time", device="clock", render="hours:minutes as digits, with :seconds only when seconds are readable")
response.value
12:54
